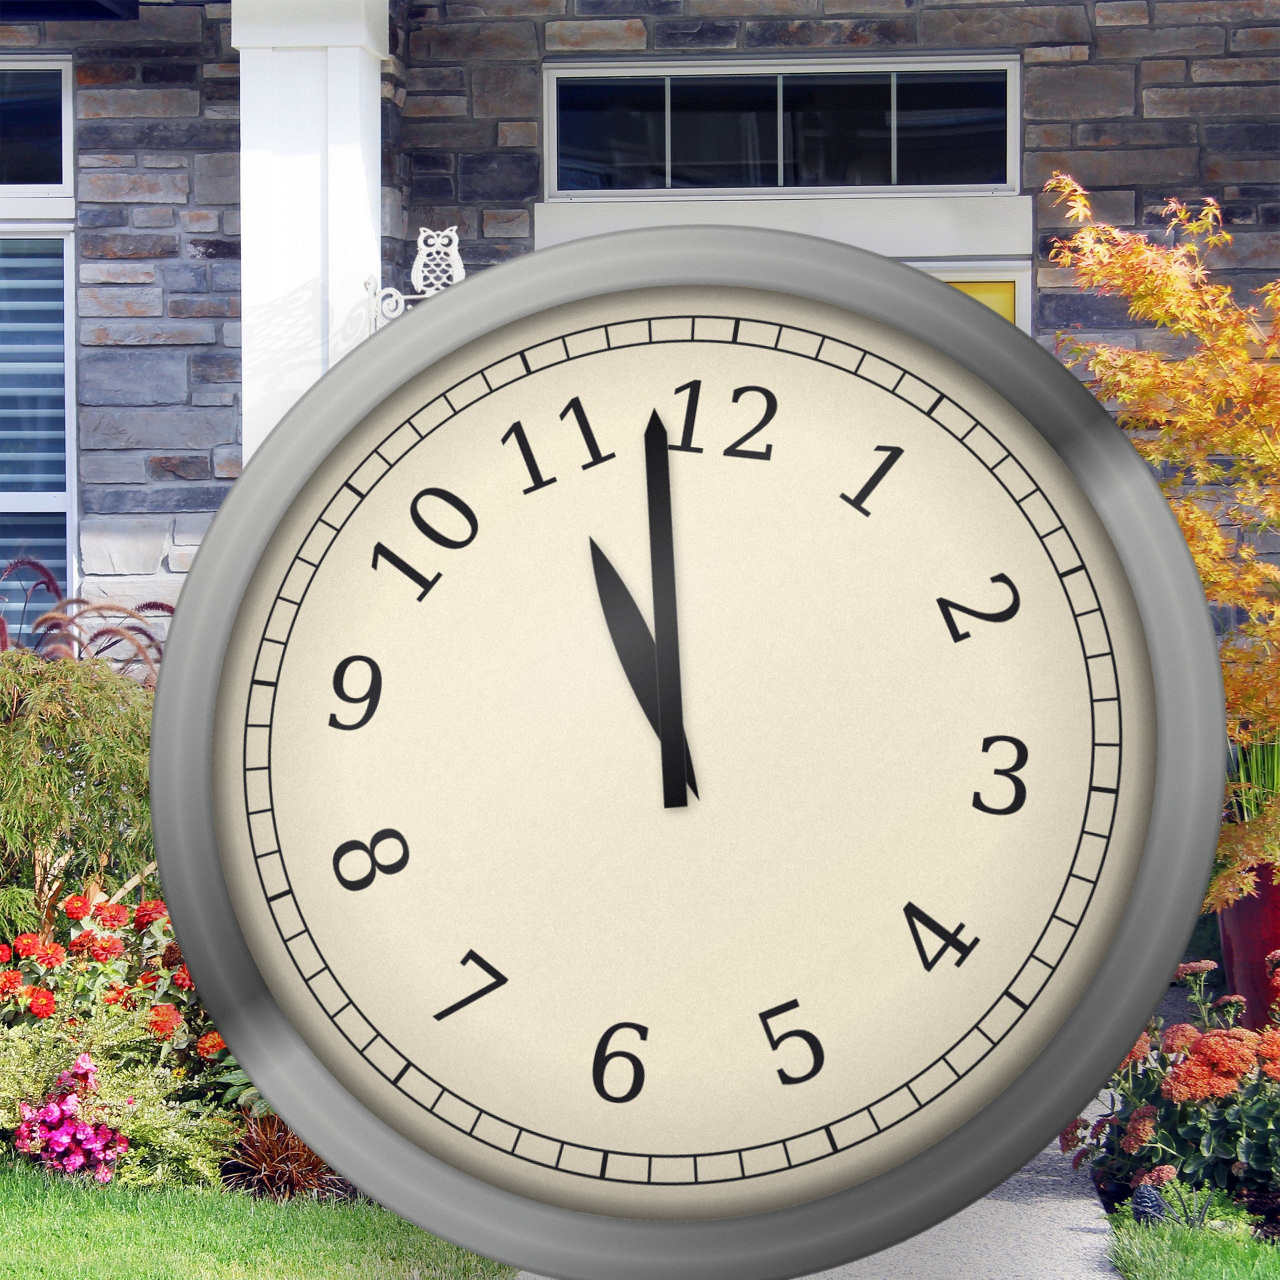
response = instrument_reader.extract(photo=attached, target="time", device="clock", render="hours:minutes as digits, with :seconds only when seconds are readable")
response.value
10:58
